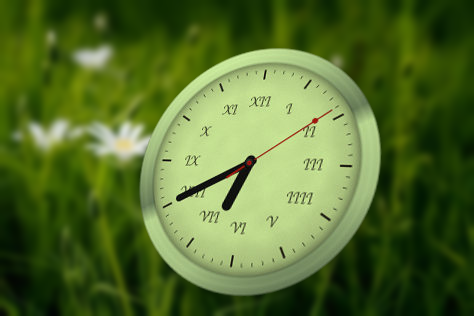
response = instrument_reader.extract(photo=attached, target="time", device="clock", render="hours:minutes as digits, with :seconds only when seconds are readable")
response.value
6:40:09
